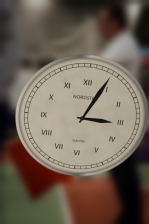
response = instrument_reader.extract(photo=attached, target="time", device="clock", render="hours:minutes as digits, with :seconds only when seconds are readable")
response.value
3:04
